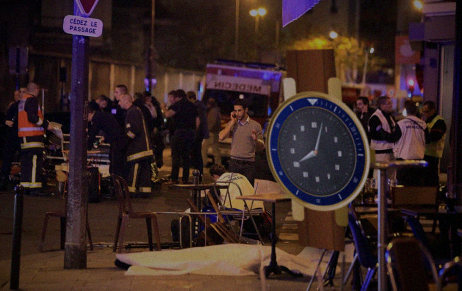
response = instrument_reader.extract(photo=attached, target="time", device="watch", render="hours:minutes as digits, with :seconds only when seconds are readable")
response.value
8:03
